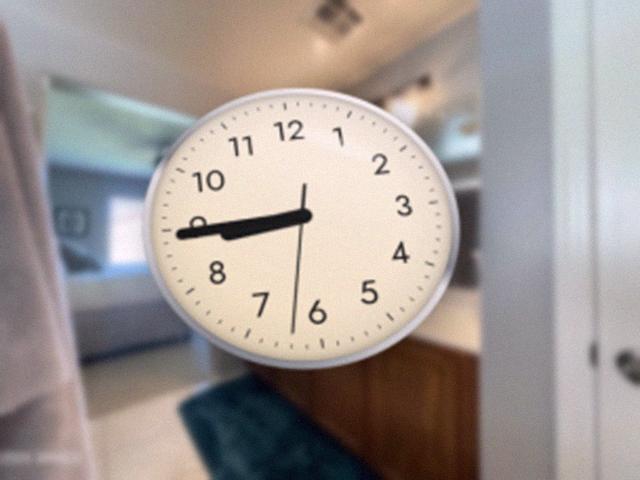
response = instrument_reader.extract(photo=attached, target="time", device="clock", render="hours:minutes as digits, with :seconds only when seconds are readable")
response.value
8:44:32
